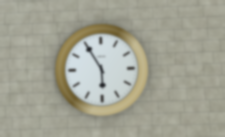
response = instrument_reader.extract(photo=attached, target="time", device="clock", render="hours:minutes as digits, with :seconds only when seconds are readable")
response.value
5:55
